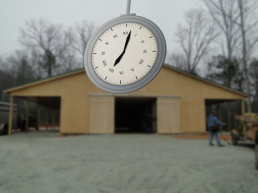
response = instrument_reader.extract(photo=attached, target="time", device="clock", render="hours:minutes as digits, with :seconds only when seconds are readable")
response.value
7:02
